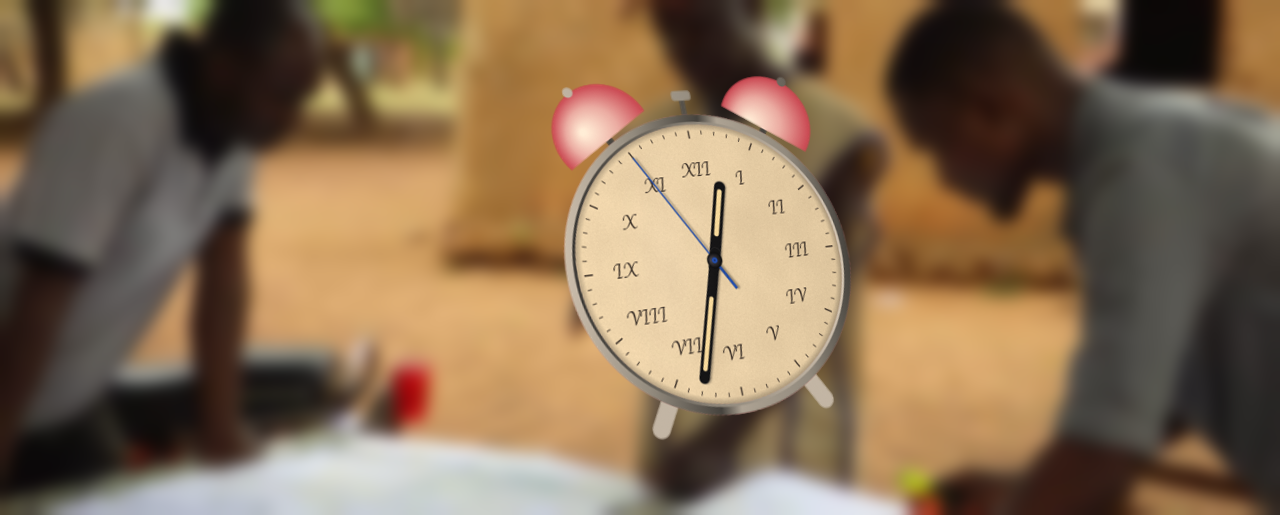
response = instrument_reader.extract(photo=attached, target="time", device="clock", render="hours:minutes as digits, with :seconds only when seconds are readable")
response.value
12:32:55
